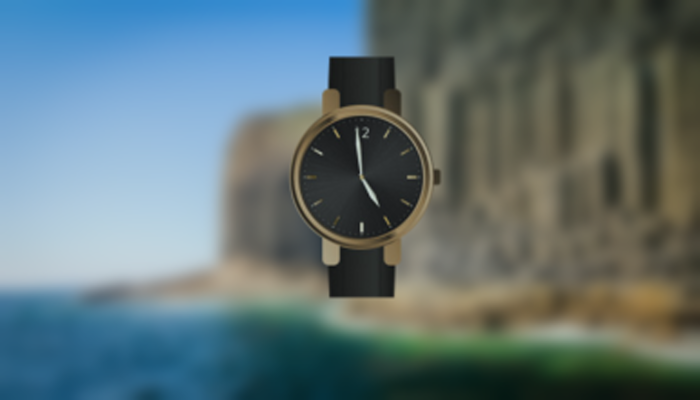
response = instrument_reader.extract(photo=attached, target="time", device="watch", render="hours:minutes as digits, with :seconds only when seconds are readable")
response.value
4:59
